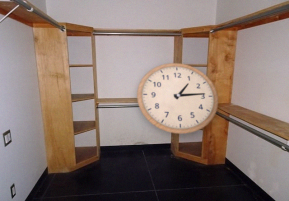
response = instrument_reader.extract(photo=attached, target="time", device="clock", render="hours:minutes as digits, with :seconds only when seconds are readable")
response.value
1:14
